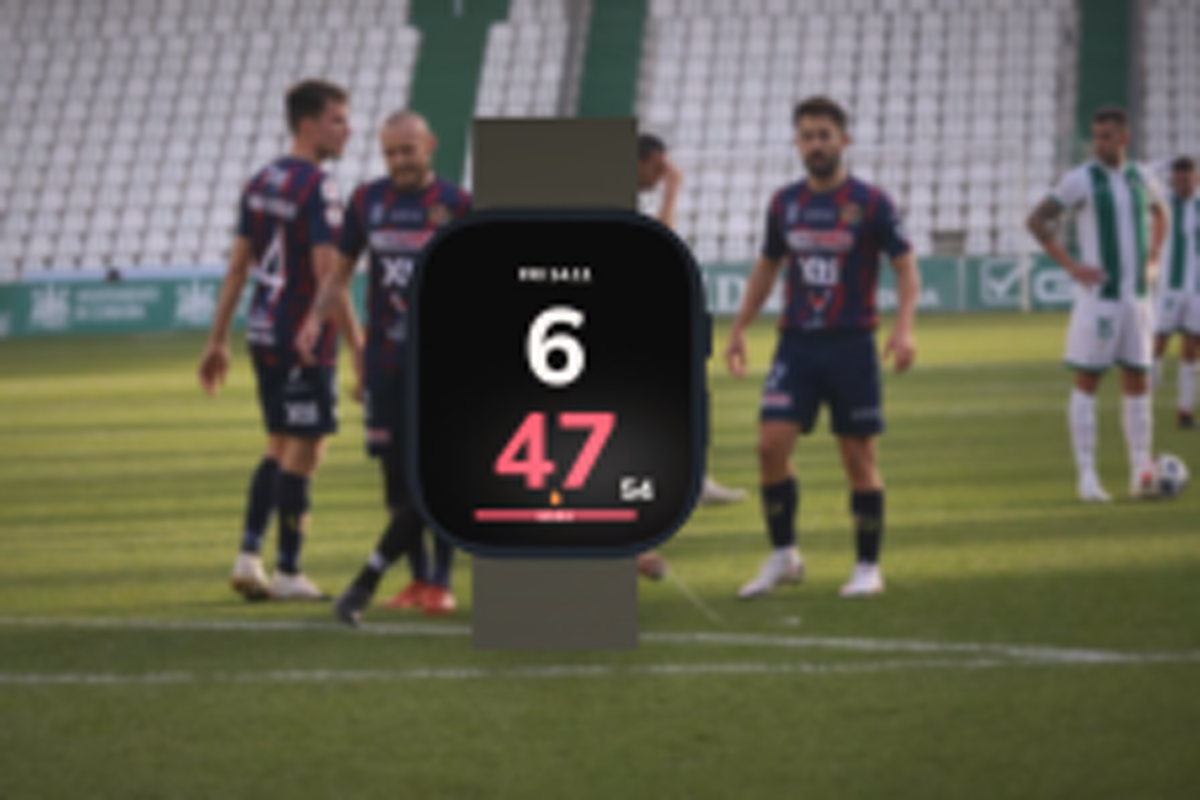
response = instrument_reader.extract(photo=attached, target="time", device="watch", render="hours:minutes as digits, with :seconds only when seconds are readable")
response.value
6:47
